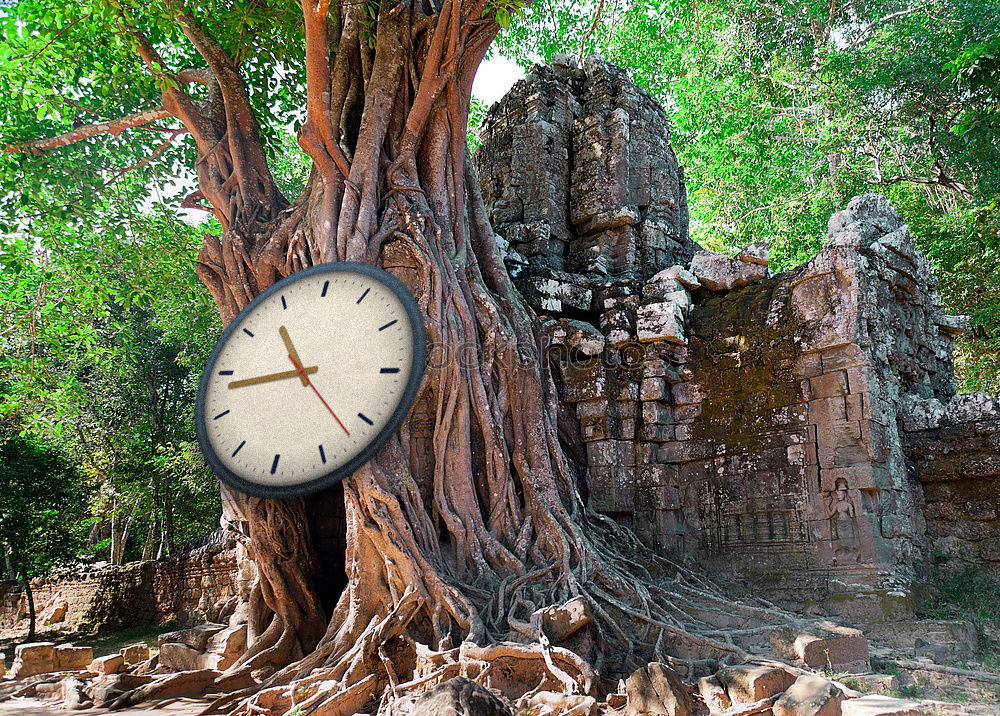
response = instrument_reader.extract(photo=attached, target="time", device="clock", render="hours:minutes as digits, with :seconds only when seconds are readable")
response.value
10:43:22
